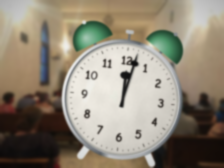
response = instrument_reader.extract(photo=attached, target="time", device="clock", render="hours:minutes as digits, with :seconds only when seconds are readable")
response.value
12:02
